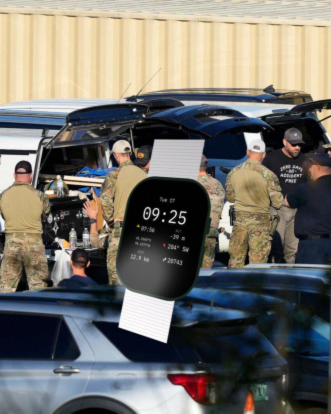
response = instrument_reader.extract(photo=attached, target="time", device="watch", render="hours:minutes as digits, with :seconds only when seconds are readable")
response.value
9:25
